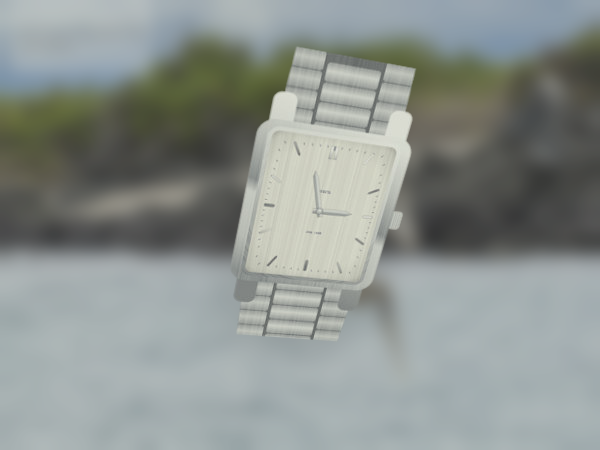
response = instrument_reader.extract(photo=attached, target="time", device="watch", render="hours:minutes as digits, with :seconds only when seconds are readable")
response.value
2:57
